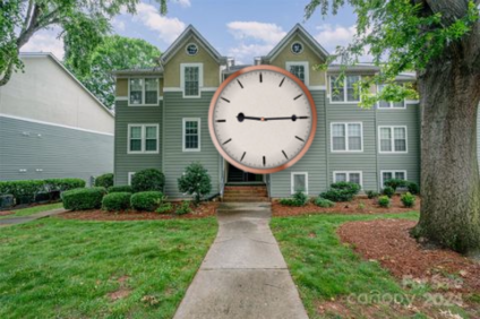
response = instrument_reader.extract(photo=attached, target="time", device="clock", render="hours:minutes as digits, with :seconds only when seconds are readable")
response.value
9:15
